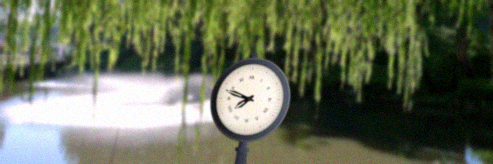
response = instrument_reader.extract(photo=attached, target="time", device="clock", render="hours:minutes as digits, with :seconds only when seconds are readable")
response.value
7:48
